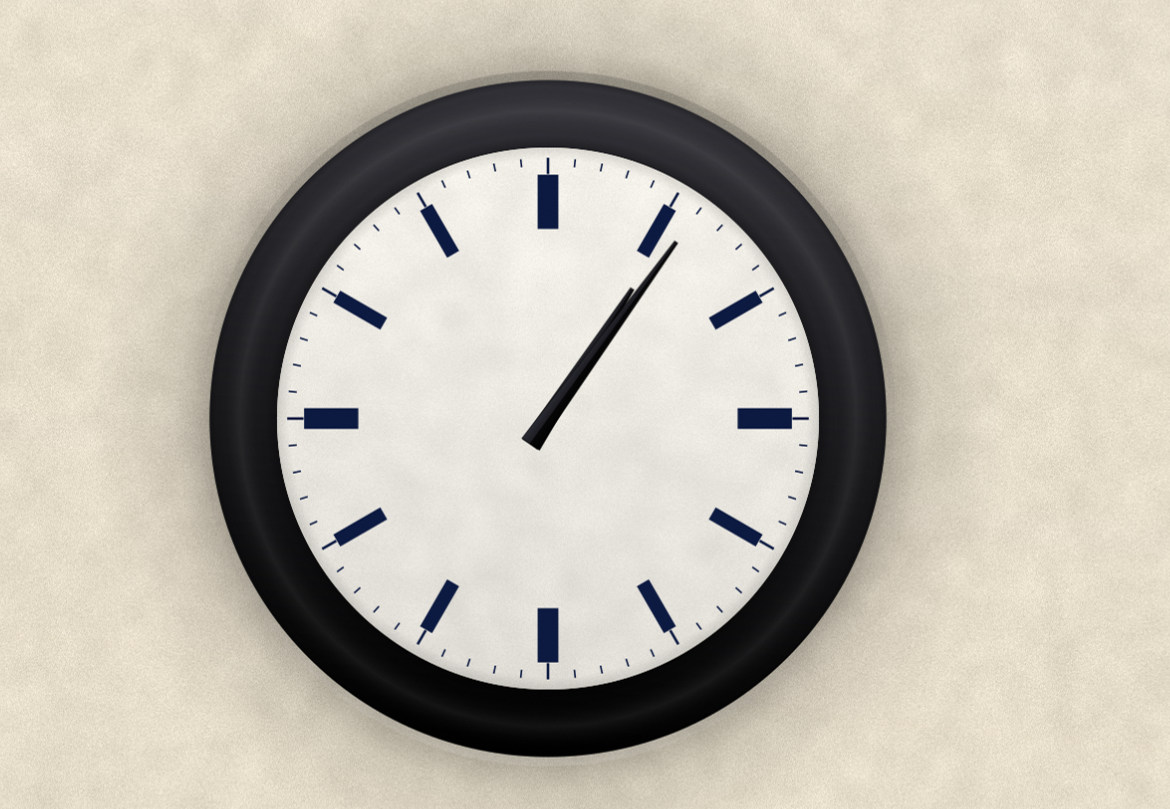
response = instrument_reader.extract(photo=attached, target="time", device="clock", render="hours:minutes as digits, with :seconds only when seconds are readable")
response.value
1:06
